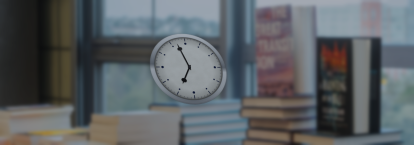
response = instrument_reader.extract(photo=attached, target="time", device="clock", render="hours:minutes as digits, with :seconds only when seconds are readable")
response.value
6:57
